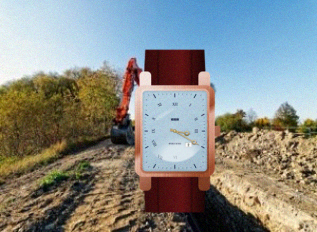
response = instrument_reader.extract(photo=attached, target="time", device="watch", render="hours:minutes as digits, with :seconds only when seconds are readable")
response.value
3:20
